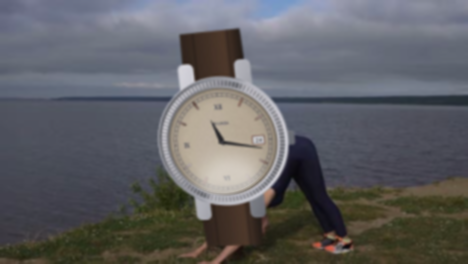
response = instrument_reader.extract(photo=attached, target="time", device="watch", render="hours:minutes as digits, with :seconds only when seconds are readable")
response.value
11:17
